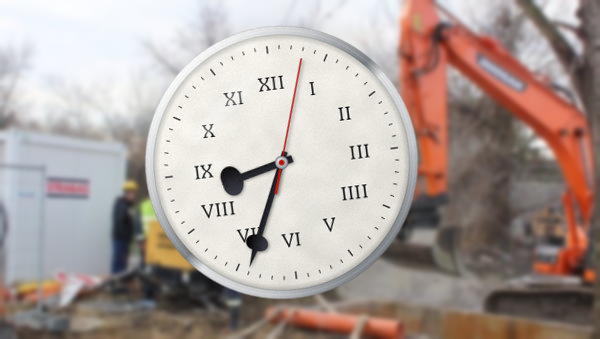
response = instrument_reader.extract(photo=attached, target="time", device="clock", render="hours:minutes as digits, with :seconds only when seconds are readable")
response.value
8:34:03
